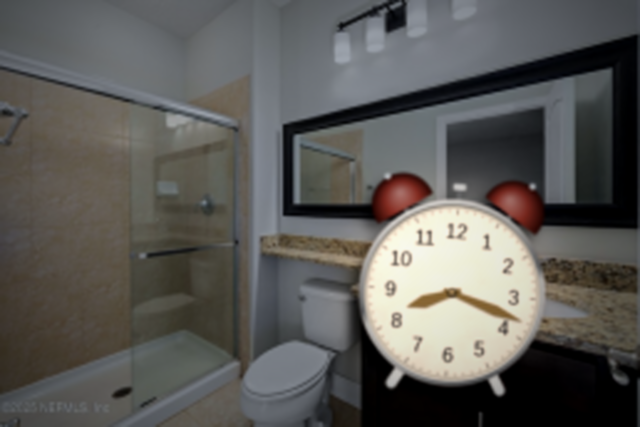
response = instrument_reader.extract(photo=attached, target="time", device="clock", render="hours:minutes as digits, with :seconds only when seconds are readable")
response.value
8:18
